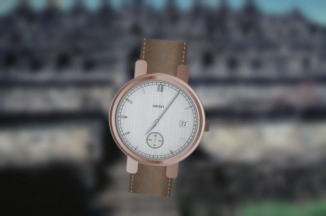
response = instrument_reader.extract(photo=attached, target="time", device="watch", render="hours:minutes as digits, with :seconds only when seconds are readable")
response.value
7:05
